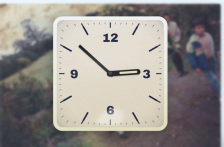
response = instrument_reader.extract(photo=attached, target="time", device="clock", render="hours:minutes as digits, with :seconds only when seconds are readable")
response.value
2:52
